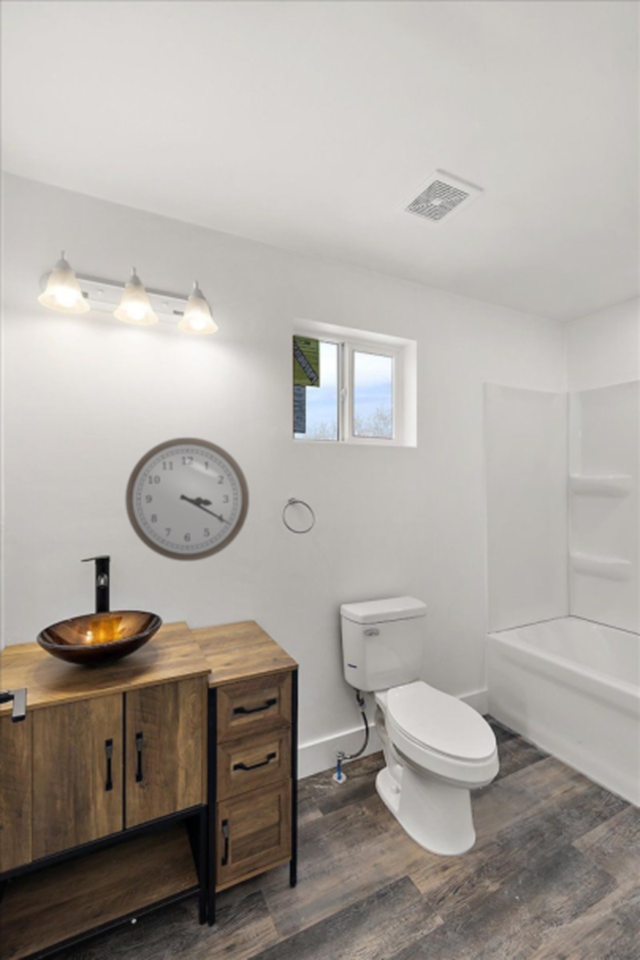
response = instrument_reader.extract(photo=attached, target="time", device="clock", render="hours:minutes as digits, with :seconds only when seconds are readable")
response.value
3:20
